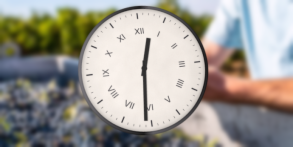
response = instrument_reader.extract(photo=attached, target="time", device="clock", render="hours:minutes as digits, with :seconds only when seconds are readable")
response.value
12:31
